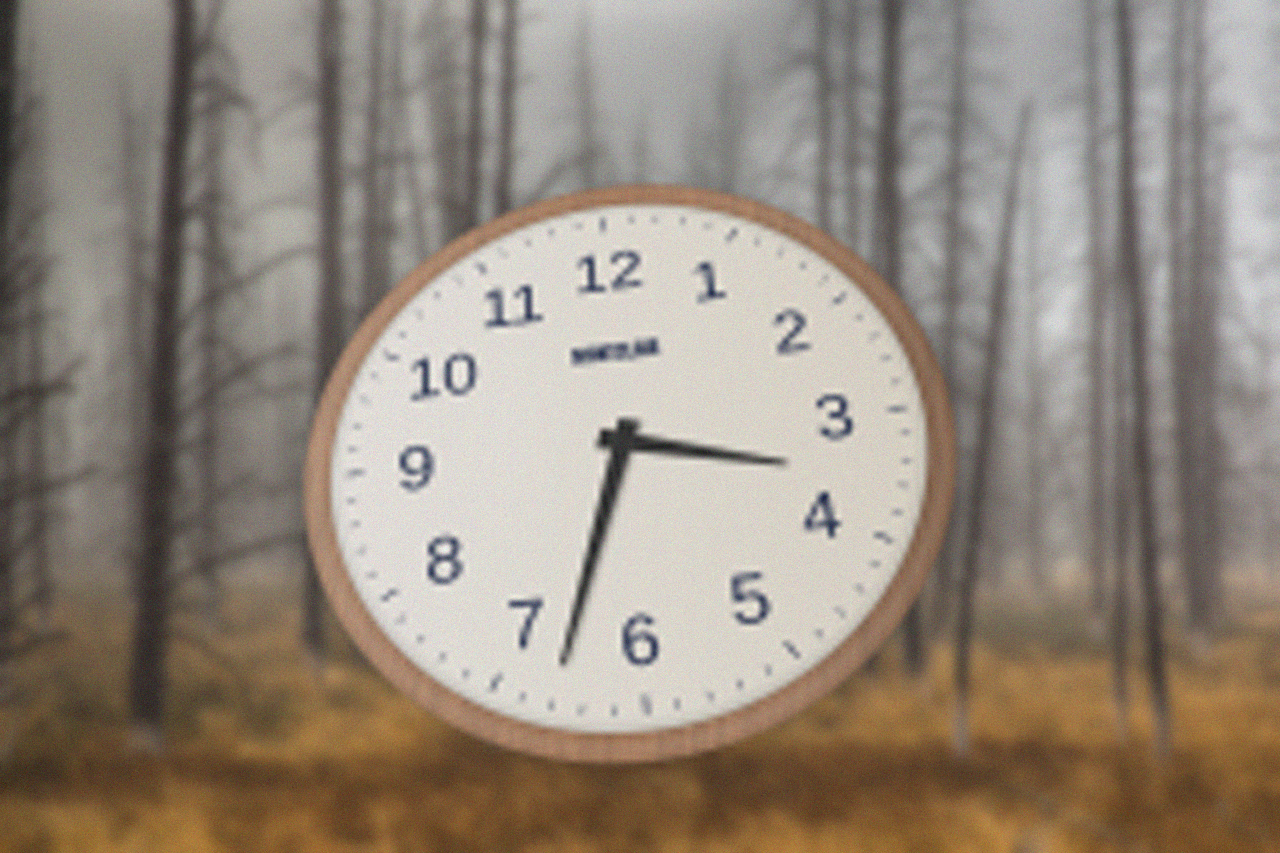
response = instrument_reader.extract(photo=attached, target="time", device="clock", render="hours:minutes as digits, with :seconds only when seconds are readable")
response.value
3:33
